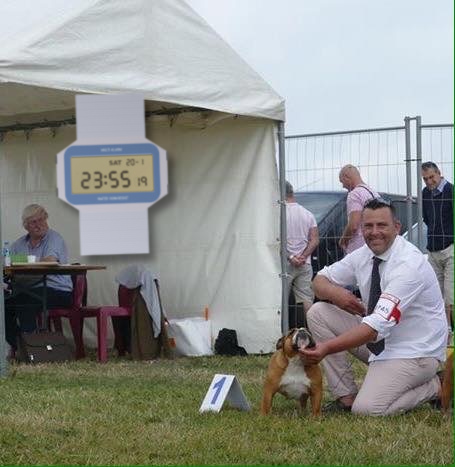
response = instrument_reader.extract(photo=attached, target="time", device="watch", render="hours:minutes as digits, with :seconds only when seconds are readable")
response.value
23:55:19
